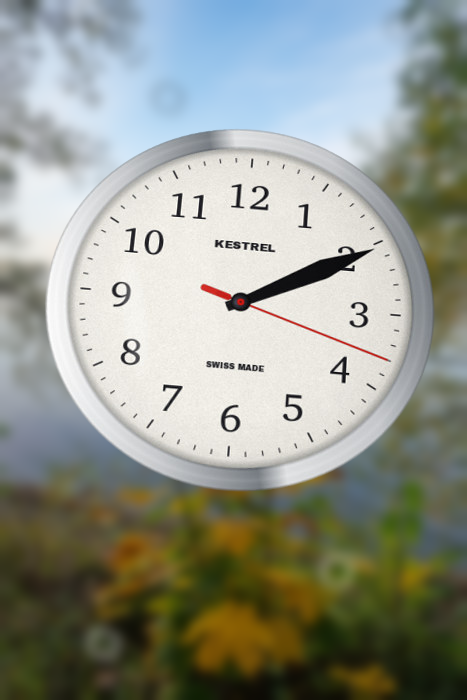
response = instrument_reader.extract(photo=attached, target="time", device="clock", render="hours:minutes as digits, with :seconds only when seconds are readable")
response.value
2:10:18
